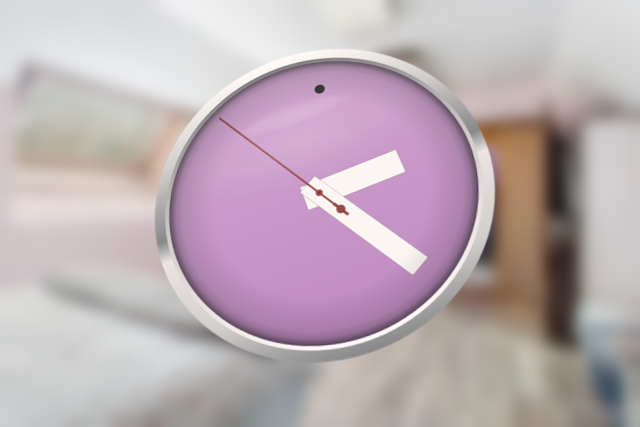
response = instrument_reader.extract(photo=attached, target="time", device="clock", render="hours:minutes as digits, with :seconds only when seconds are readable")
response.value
2:21:52
